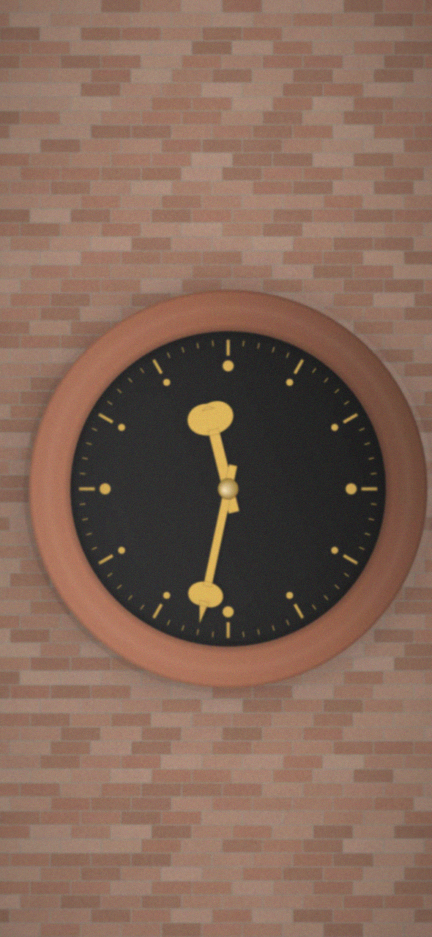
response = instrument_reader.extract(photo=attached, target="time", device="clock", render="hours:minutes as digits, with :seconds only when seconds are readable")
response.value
11:32
